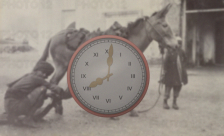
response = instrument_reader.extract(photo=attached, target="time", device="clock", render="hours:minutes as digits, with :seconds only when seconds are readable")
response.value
8:01
